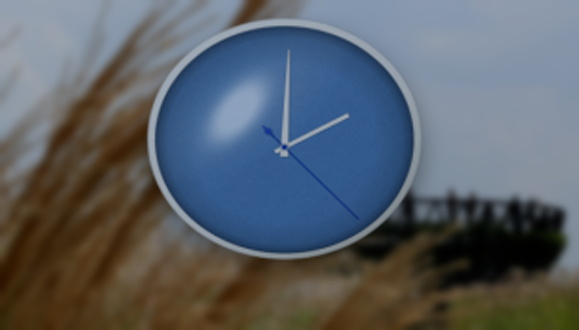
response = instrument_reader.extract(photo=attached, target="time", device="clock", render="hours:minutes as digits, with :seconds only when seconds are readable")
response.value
2:00:23
